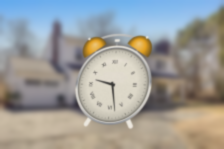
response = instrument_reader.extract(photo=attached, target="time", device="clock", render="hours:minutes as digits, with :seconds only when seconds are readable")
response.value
9:28
